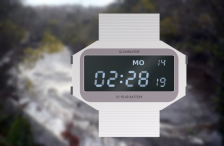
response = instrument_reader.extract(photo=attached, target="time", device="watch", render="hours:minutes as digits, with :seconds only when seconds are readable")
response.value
2:28:19
